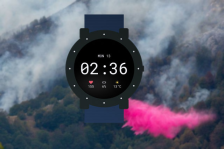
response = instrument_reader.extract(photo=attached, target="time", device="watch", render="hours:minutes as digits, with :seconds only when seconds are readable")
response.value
2:36
